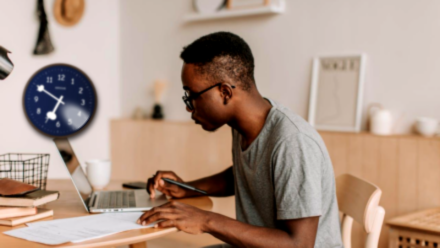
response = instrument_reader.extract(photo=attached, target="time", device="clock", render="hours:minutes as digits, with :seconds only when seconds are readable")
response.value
6:50
